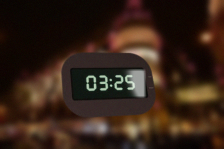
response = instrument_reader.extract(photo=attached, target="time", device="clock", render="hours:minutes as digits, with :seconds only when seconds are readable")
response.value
3:25
